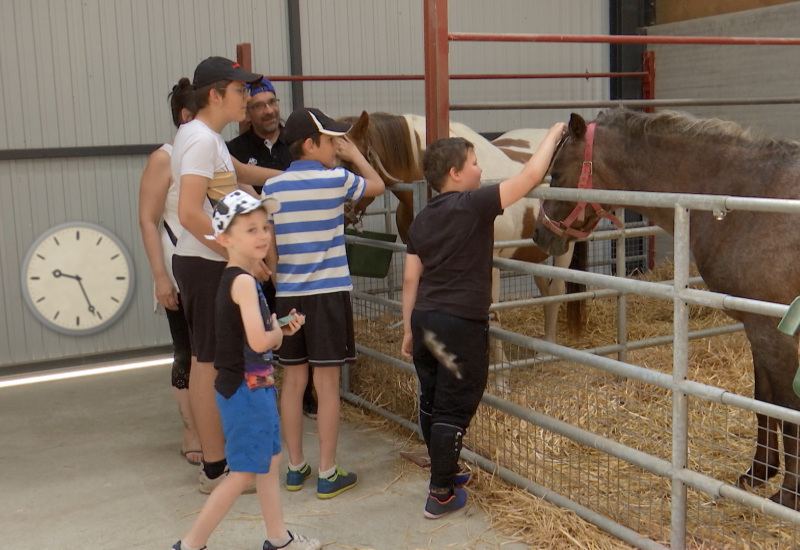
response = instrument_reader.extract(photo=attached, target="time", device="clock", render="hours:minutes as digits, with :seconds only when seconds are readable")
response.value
9:26
